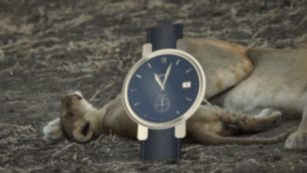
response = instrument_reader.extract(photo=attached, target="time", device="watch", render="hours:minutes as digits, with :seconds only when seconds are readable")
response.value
11:03
